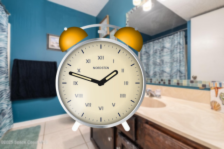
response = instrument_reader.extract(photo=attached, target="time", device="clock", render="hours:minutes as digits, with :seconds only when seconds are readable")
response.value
1:48
